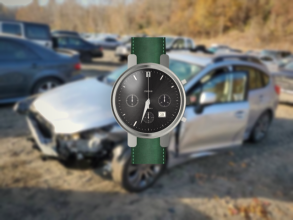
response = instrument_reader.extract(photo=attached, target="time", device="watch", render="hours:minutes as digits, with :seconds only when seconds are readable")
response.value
6:33
